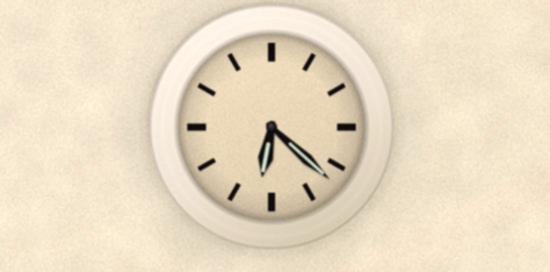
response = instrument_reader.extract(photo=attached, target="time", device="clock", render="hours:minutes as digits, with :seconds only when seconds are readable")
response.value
6:22
